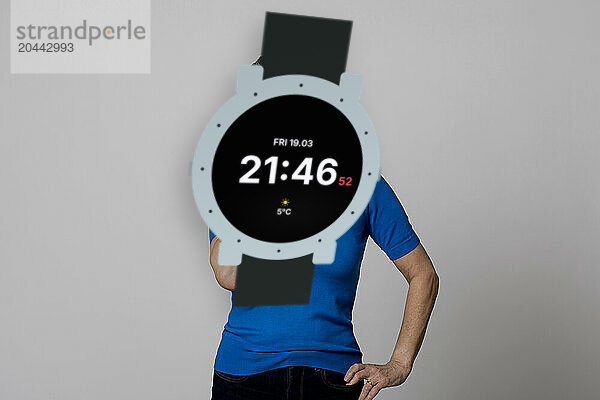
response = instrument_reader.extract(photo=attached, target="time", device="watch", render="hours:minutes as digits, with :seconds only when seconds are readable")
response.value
21:46:52
